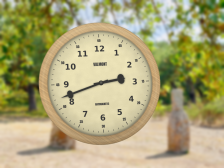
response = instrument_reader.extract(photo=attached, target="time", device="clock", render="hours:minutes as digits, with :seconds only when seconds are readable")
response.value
2:42
